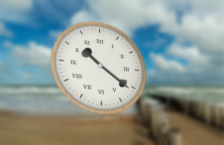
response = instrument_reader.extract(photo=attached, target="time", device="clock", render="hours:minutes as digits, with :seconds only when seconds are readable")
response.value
10:21
